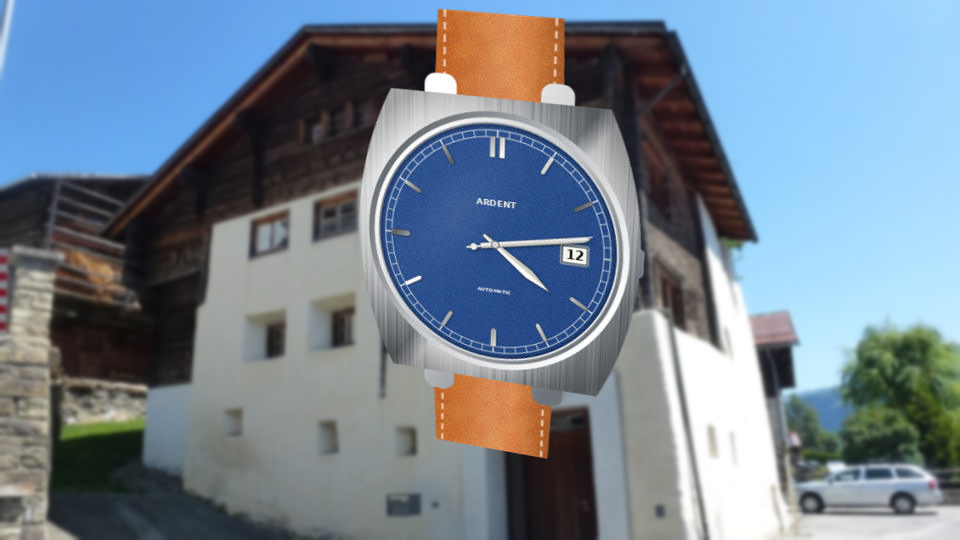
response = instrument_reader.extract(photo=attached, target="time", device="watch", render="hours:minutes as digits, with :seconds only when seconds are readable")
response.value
4:13:13
